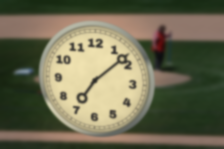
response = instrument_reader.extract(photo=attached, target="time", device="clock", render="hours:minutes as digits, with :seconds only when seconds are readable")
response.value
7:08
